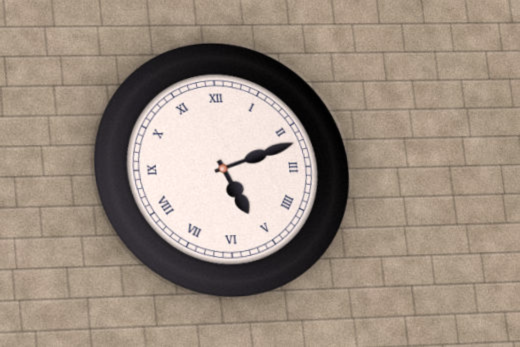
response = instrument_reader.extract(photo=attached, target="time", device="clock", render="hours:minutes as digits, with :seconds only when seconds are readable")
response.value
5:12
